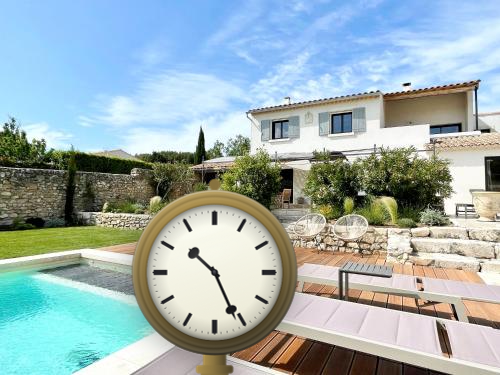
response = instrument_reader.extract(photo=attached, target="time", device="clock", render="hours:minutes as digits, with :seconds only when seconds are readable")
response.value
10:26
